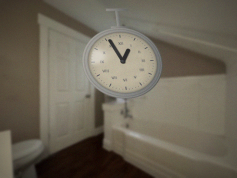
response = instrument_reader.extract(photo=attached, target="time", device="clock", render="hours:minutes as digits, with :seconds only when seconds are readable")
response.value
12:56
